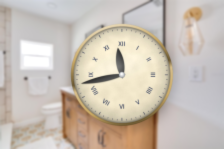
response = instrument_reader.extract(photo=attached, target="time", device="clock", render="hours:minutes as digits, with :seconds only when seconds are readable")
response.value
11:43
